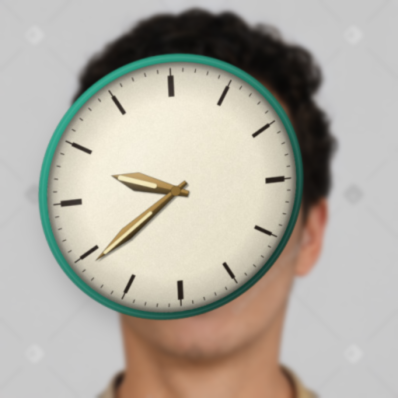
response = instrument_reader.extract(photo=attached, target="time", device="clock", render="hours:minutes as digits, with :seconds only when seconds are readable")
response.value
9:39
